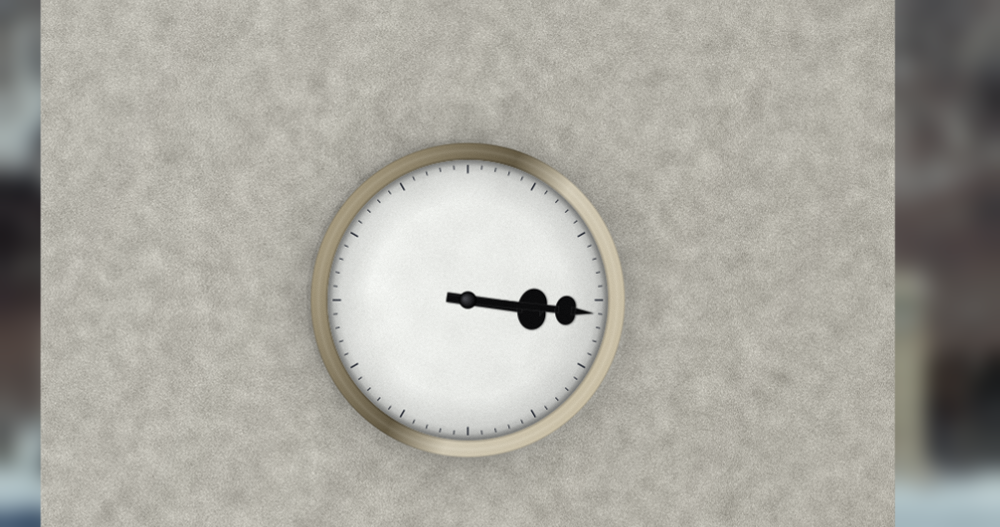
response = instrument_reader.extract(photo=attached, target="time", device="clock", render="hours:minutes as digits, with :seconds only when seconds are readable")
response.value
3:16
